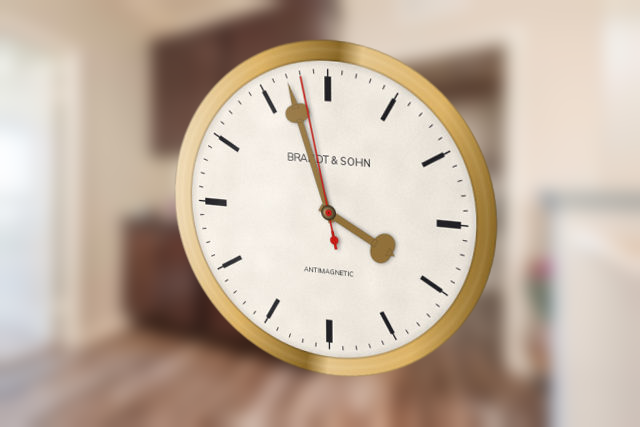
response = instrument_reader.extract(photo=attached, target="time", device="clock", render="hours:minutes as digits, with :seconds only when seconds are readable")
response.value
3:56:58
